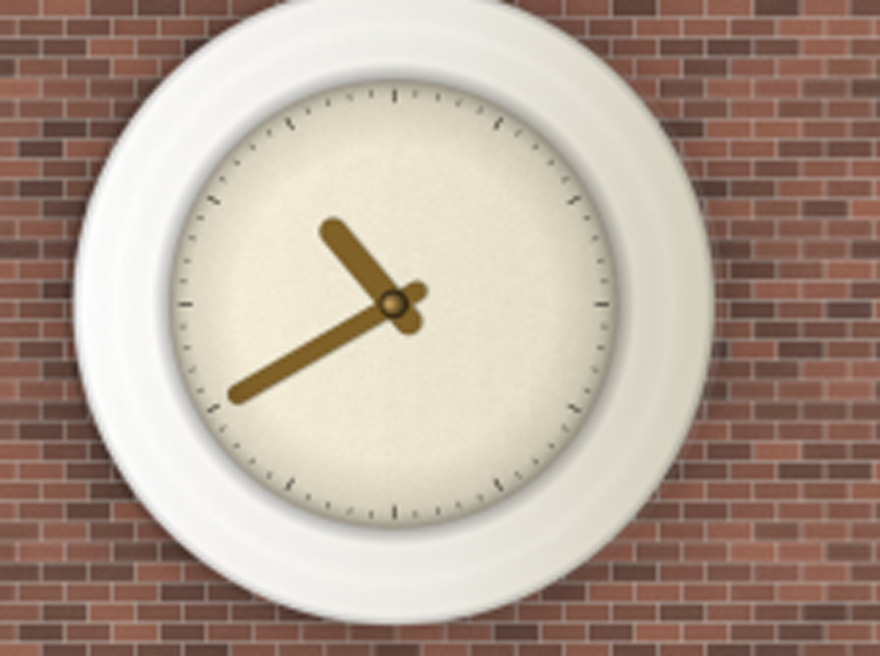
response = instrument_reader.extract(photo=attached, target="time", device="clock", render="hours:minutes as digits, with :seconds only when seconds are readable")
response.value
10:40
